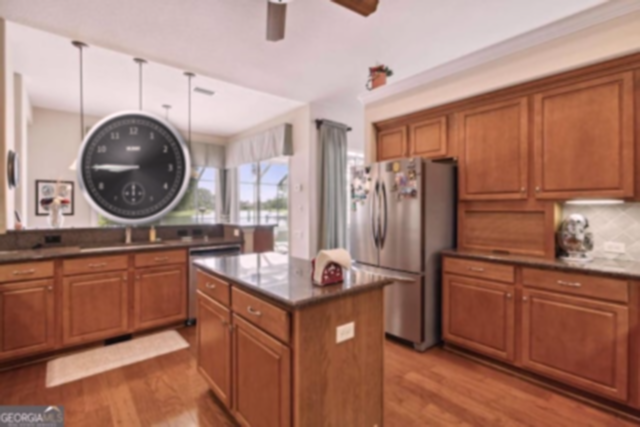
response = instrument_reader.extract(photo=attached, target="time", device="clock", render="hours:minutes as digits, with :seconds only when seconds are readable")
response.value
8:45
